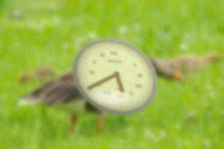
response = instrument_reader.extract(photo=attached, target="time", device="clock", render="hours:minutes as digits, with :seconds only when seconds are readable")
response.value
5:40
